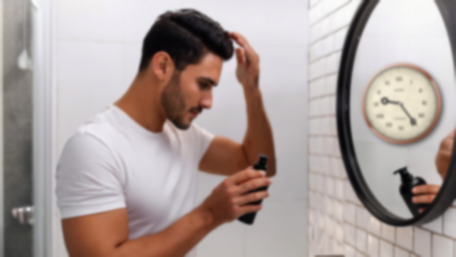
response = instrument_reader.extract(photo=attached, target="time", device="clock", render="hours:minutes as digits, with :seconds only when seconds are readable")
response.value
9:24
